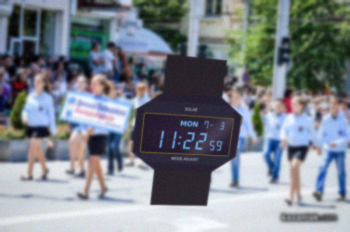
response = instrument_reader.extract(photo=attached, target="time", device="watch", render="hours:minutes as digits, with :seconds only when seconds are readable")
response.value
11:22:59
